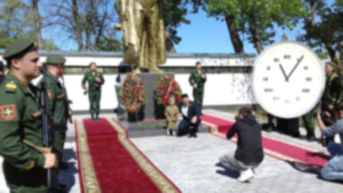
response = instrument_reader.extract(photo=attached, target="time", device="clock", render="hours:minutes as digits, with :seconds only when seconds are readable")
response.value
11:06
